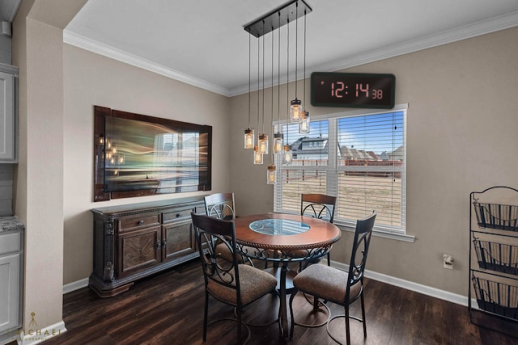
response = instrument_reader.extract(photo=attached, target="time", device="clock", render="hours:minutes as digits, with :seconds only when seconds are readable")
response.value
12:14:38
